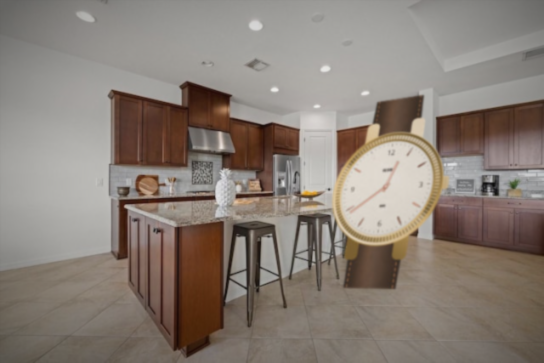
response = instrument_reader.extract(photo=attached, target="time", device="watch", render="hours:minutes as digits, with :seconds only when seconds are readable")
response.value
12:39
